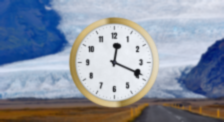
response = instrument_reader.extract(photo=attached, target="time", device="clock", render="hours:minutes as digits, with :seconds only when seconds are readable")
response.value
12:19
